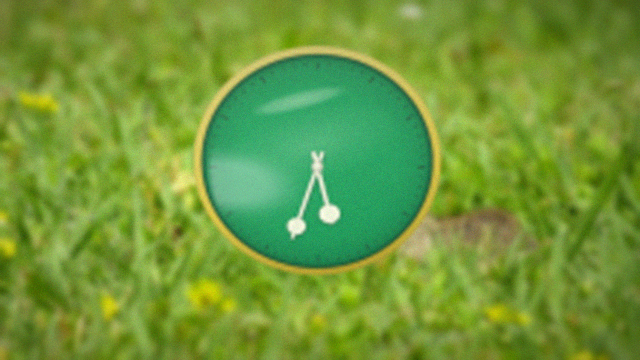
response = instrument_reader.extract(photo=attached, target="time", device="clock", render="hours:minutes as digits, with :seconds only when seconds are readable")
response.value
5:33
